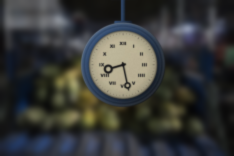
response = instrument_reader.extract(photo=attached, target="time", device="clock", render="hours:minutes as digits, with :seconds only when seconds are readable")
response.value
8:28
